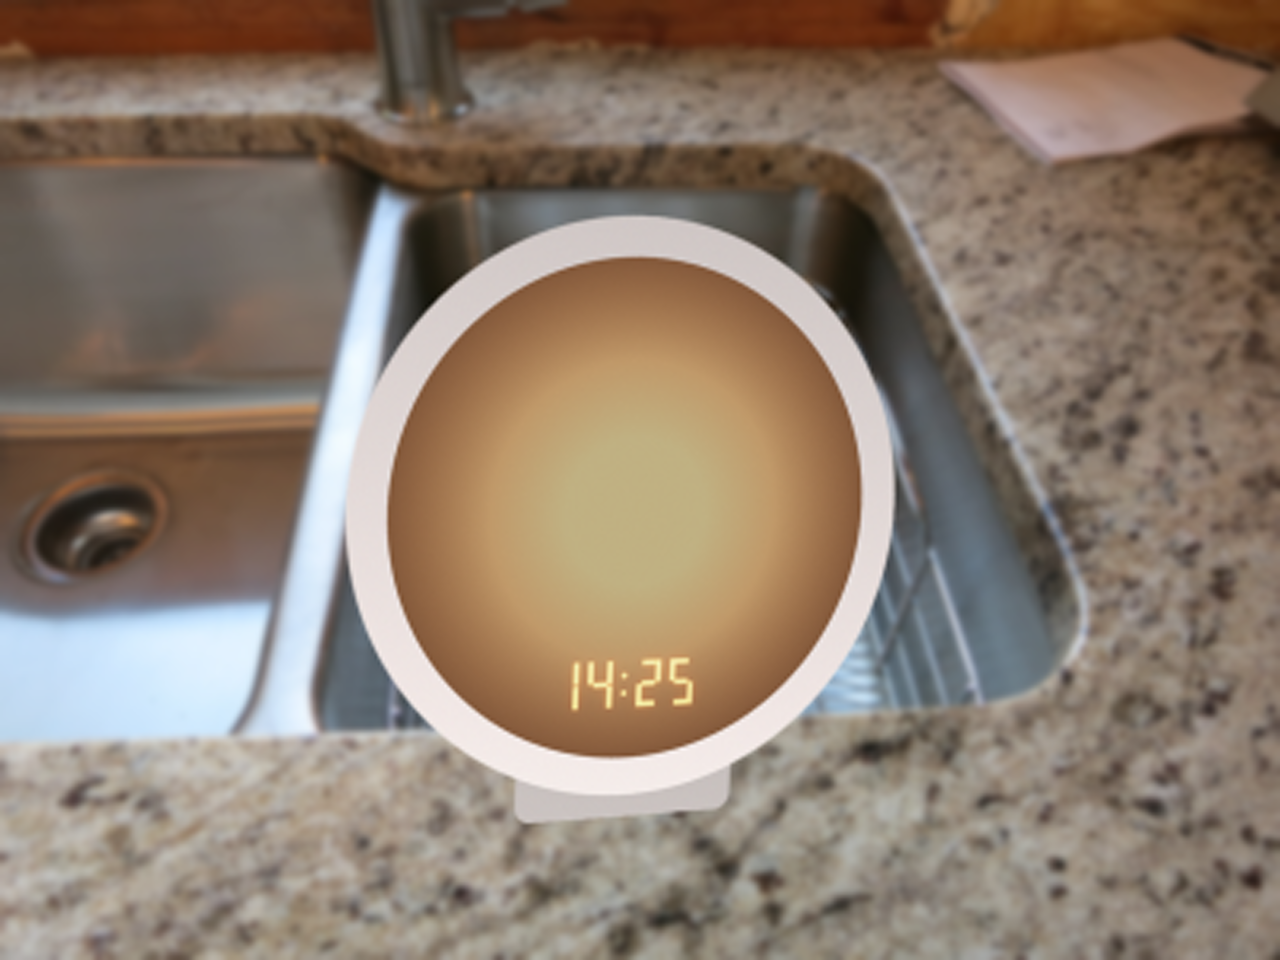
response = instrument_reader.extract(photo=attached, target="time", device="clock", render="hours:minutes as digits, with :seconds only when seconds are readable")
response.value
14:25
